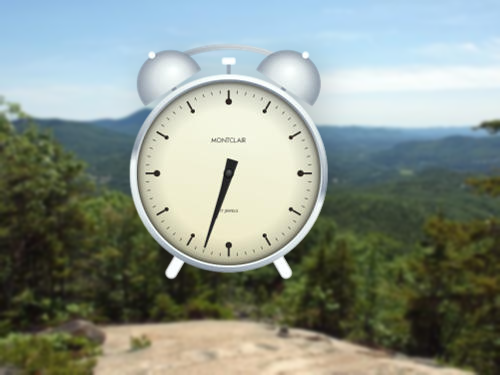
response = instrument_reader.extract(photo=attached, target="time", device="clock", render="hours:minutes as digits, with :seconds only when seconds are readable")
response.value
6:33
